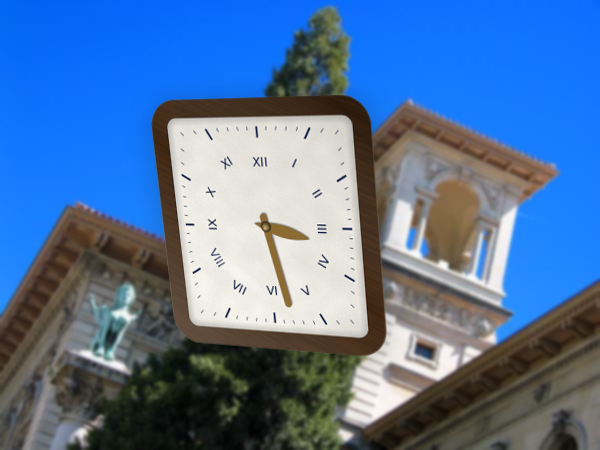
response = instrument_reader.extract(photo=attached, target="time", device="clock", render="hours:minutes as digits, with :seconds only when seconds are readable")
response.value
3:28
